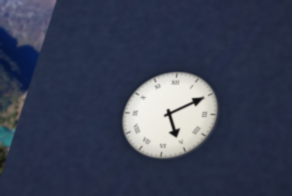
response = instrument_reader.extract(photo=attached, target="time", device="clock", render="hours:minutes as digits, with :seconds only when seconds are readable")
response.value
5:10
